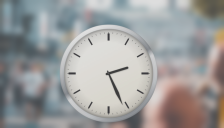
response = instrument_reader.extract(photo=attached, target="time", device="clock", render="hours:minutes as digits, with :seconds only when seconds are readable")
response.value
2:26
